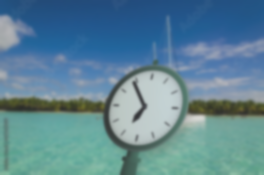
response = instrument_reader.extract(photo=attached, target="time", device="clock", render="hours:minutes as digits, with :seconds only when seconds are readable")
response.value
6:54
